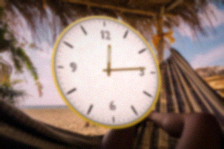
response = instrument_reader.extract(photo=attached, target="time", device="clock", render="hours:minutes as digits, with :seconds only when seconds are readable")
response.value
12:14
